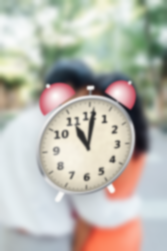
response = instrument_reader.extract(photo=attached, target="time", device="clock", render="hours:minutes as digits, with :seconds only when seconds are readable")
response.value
11:01
